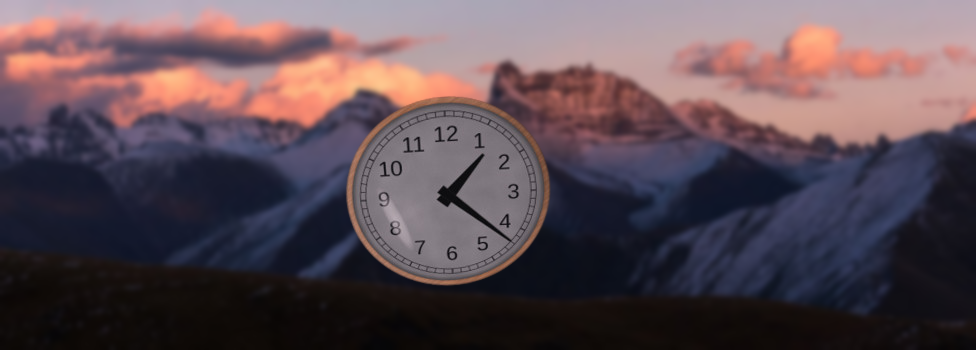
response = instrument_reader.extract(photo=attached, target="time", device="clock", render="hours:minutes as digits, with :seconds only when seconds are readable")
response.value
1:22
